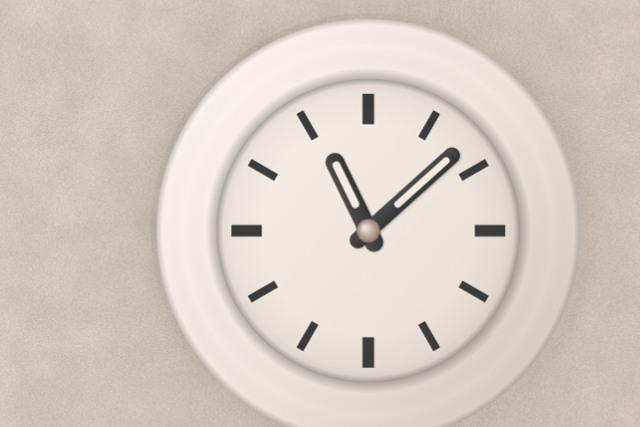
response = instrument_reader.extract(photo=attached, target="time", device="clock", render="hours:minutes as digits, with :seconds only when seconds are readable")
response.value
11:08
